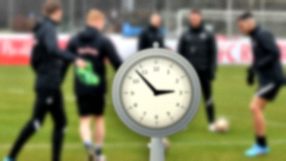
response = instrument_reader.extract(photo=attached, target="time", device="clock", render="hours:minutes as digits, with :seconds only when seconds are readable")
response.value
2:53
